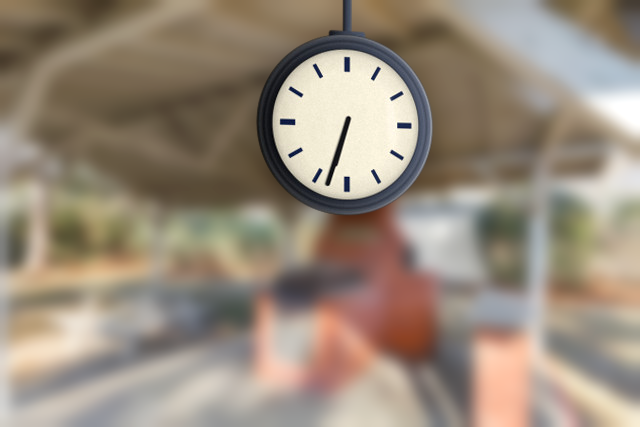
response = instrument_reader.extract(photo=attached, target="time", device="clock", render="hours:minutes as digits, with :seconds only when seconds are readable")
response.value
6:33
